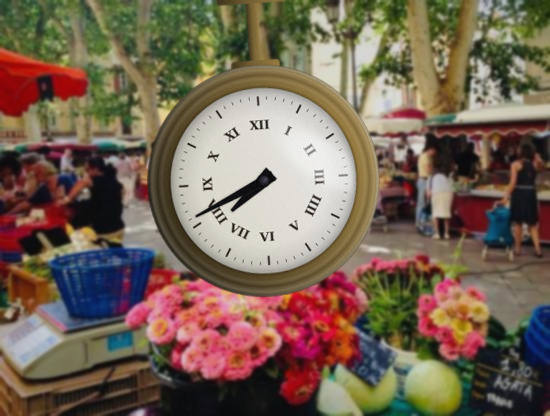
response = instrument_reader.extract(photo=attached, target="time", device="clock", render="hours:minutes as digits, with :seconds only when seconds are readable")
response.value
7:41
